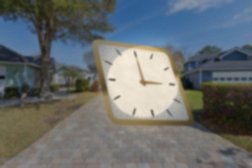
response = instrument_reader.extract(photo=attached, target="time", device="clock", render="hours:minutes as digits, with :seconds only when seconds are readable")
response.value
3:00
